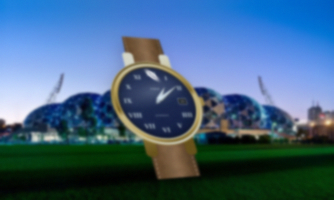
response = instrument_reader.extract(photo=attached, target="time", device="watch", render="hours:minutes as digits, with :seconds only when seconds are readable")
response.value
1:09
